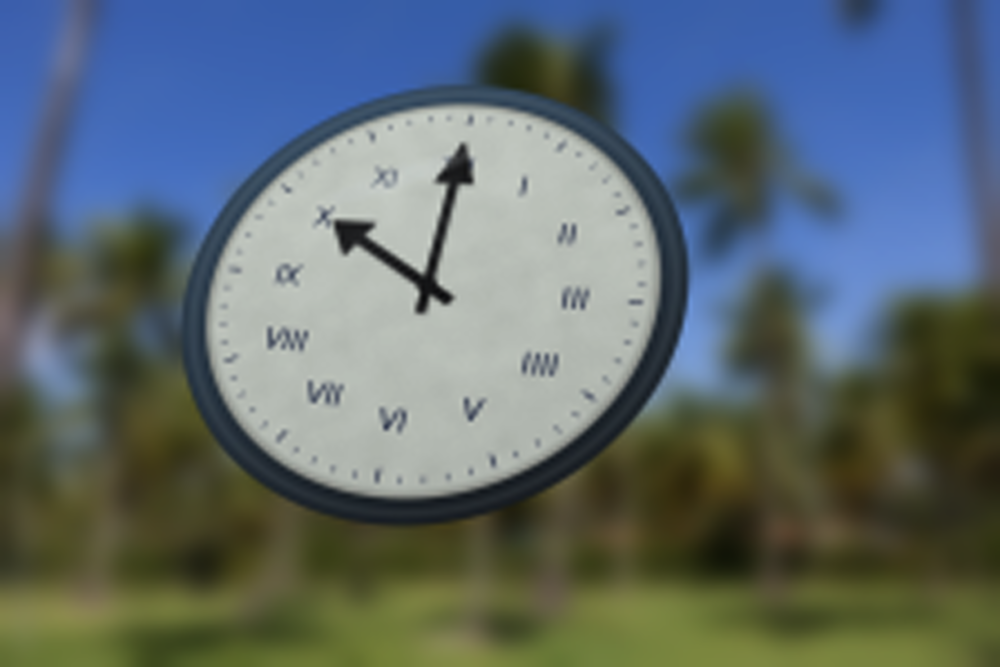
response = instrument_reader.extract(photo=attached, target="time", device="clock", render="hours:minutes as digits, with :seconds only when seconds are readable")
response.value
10:00
